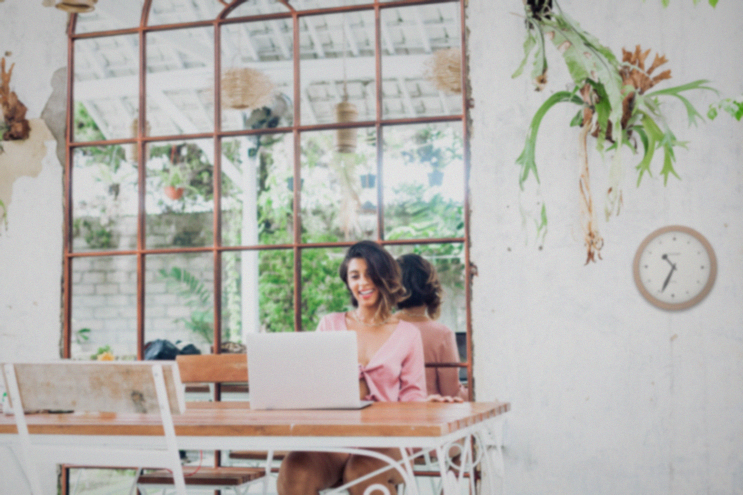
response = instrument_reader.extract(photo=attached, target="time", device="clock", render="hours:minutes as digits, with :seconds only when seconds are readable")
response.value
10:34
